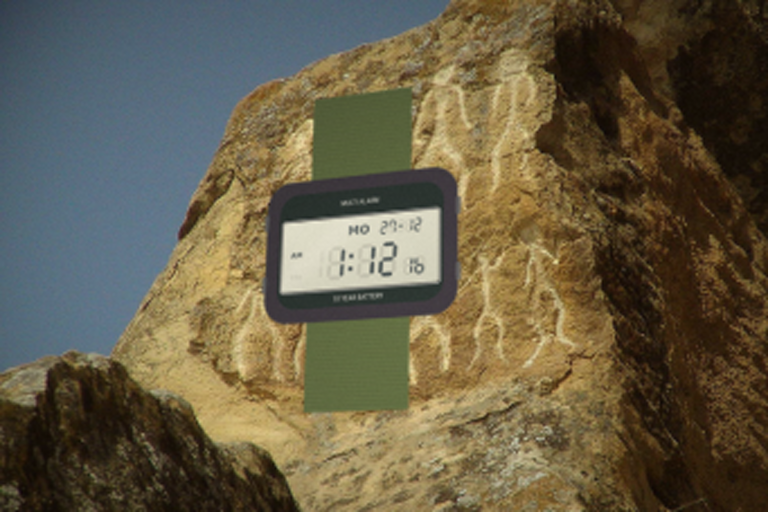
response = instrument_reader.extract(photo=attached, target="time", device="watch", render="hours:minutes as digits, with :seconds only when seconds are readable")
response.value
1:12:16
